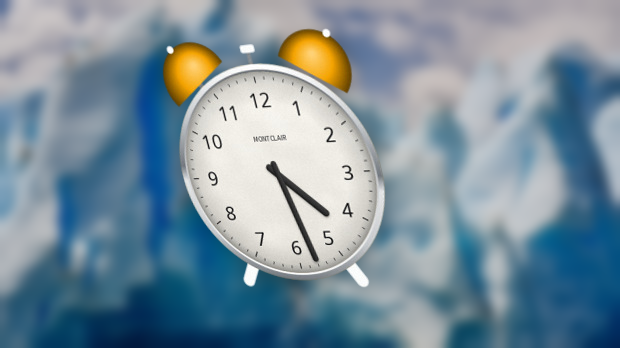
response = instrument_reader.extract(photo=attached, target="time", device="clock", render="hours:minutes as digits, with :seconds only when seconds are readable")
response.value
4:28
